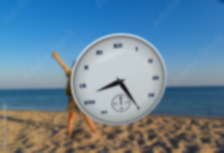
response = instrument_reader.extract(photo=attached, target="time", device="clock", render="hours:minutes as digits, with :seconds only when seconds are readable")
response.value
8:25
